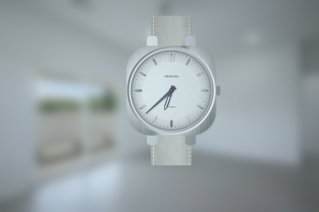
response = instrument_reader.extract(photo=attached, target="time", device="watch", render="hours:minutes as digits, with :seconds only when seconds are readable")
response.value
6:38
